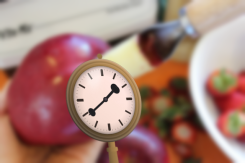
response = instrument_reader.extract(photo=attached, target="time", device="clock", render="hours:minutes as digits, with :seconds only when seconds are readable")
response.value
1:39
